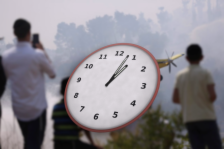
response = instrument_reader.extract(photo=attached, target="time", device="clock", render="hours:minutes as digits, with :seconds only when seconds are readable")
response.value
1:03
